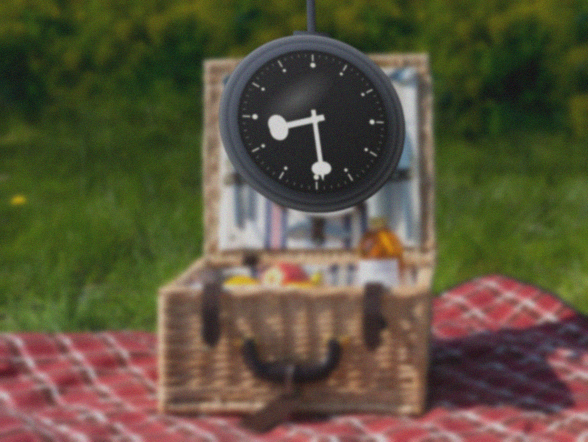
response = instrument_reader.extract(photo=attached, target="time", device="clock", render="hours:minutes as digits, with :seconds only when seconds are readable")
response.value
8:29
